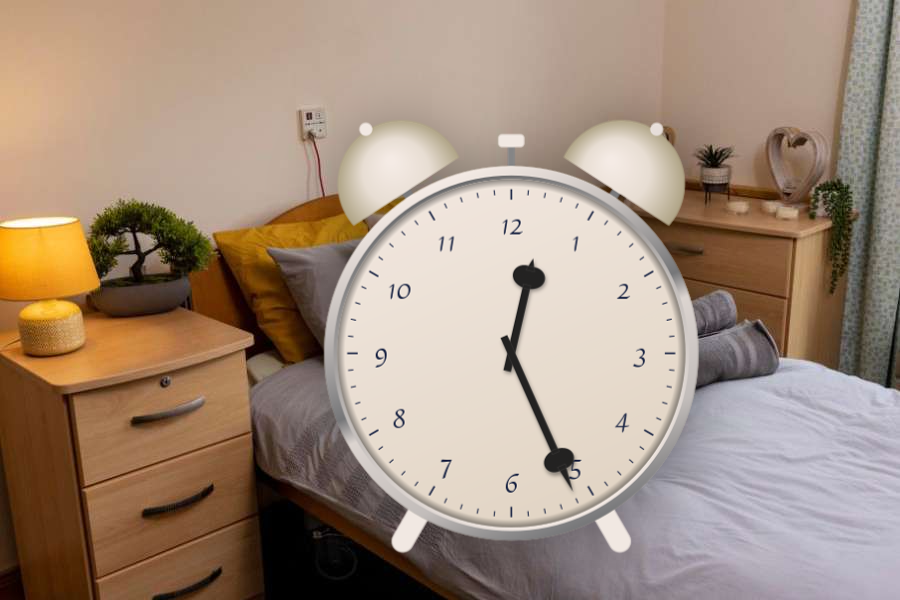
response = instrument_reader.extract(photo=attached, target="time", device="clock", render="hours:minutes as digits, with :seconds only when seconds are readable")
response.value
12:26
